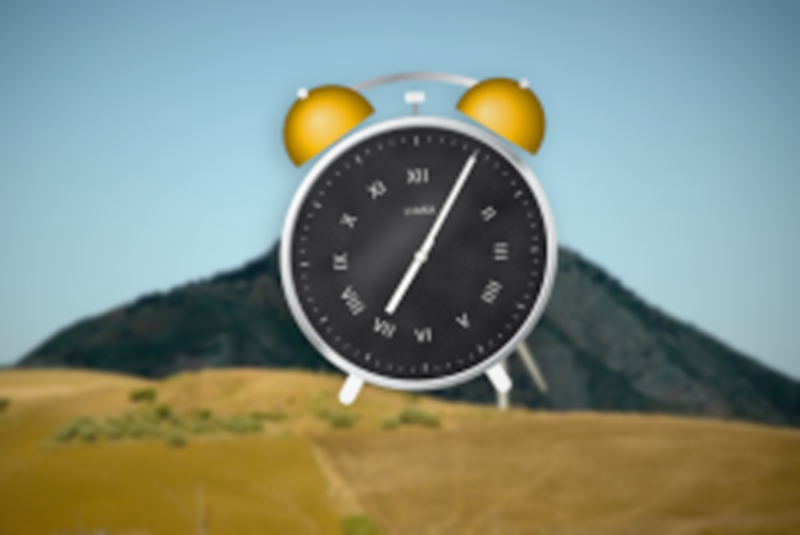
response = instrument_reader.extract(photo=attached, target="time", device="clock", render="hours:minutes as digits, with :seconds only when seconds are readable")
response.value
7:05
